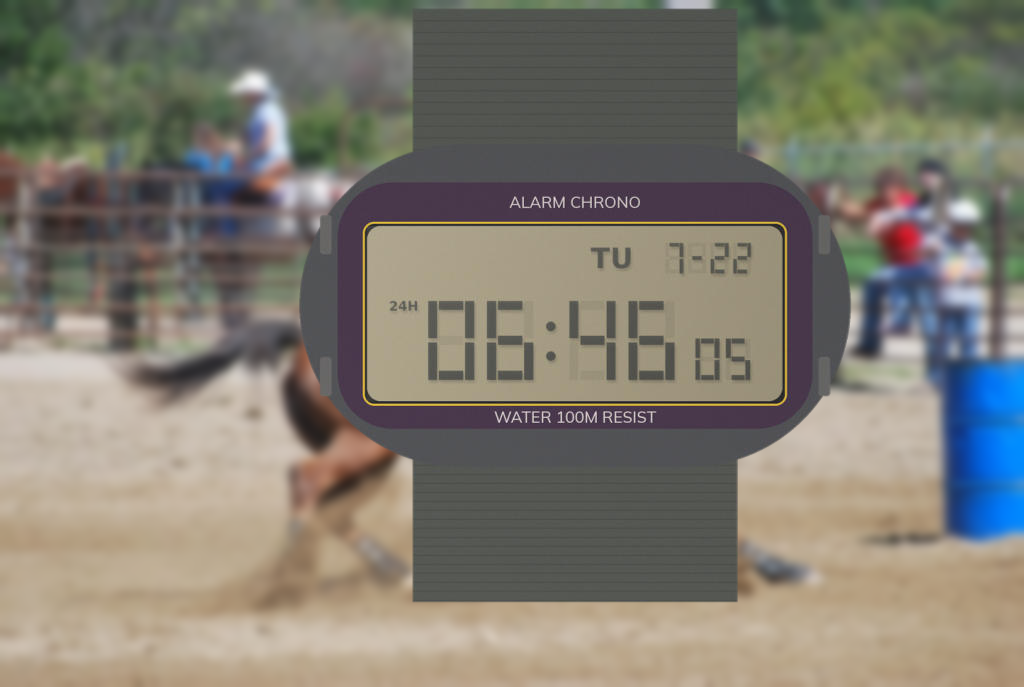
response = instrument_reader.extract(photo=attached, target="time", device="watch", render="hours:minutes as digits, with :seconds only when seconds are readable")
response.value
6:46:05
